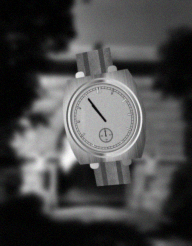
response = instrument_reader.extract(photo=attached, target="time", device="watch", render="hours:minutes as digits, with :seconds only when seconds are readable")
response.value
10:55
